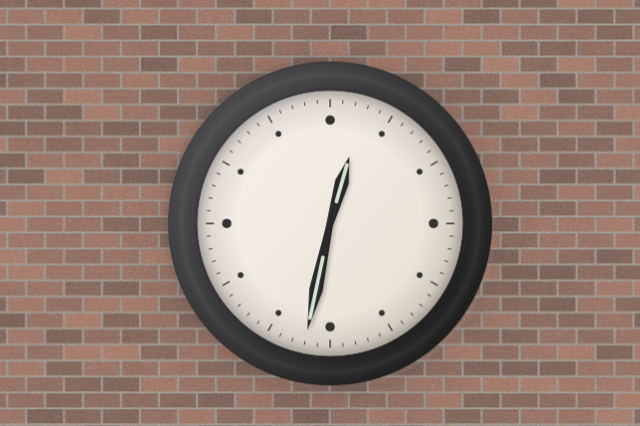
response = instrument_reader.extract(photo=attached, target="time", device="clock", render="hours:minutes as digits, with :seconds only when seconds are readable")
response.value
12:32
